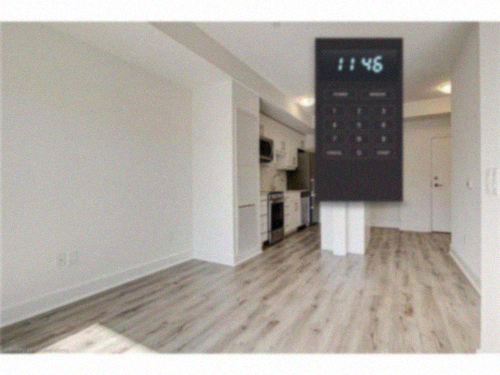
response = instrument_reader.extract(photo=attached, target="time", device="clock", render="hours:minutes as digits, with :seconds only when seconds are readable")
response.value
11:46
